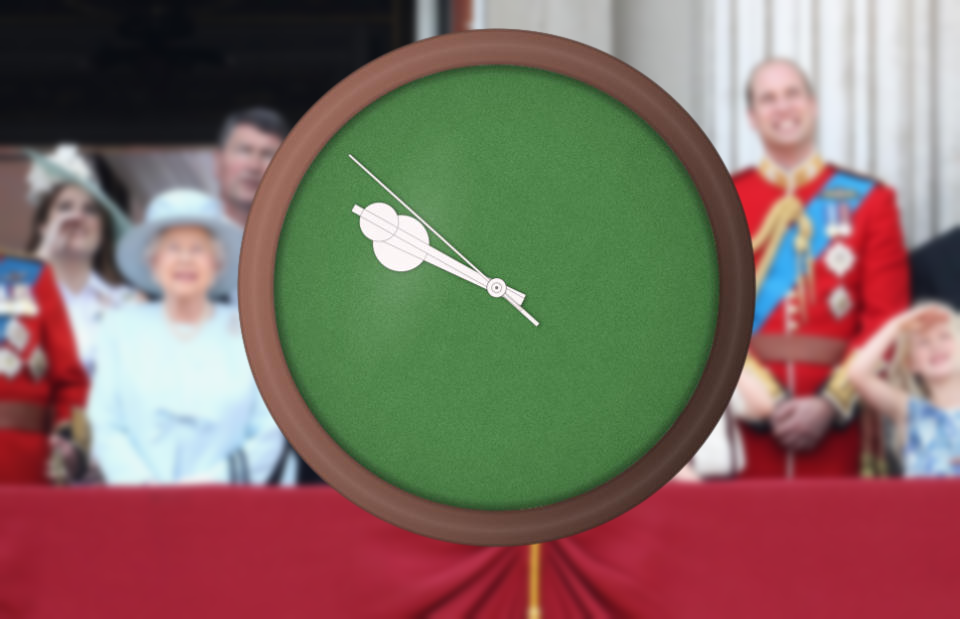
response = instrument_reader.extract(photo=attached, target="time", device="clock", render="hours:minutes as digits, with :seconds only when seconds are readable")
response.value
9:49:52
